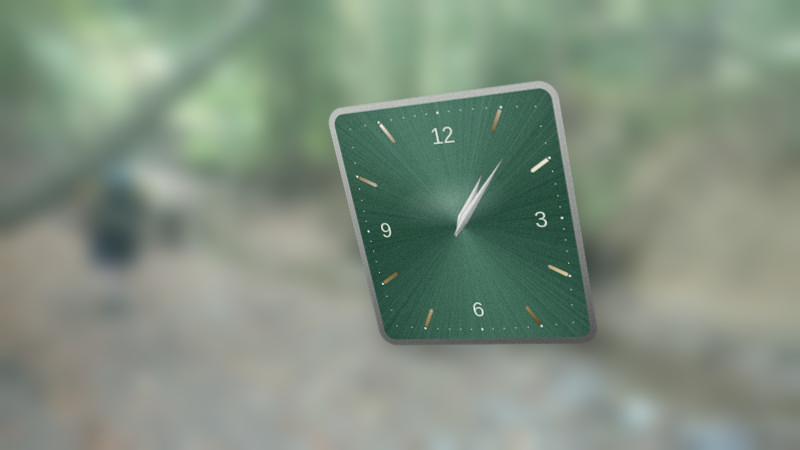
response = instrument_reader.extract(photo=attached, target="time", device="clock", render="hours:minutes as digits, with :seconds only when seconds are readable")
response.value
1:07
